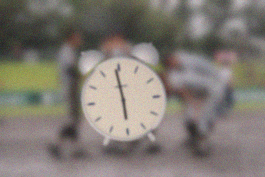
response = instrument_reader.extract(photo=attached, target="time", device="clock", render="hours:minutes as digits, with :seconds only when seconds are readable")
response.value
5:59
